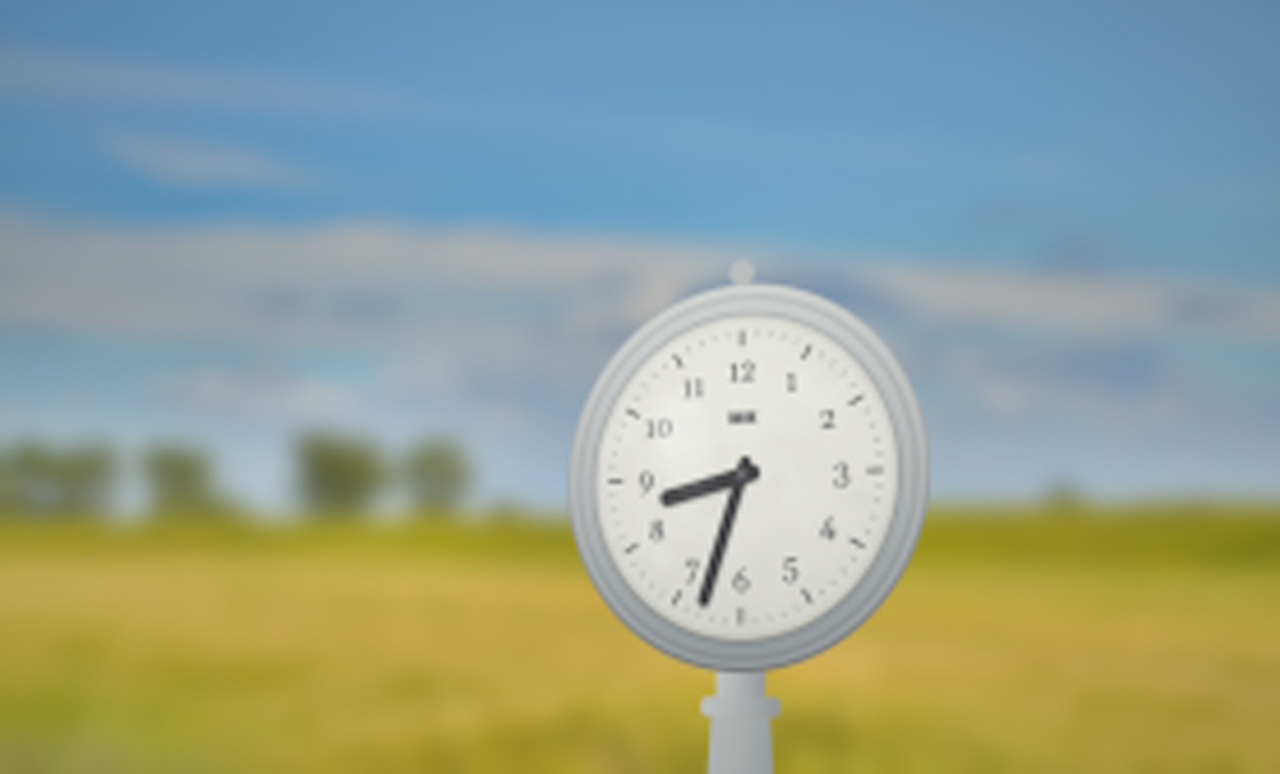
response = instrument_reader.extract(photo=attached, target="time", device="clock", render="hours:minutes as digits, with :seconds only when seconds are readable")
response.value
8:33
